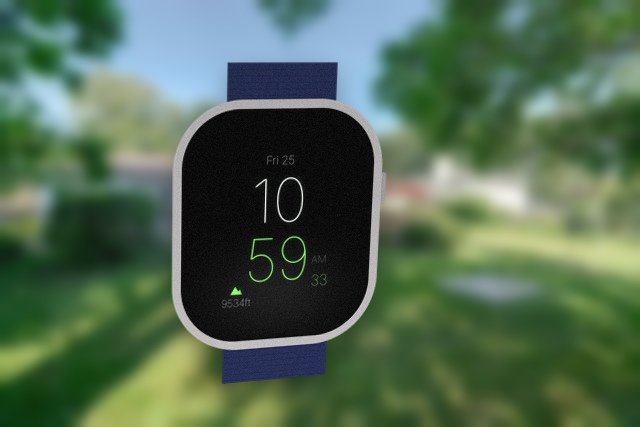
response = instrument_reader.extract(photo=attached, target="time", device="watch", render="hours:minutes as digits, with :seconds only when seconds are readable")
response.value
10:59:33
